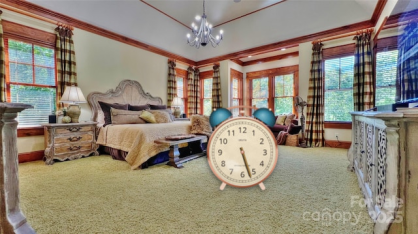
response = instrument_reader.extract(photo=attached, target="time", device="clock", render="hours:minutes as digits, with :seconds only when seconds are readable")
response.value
5:27
